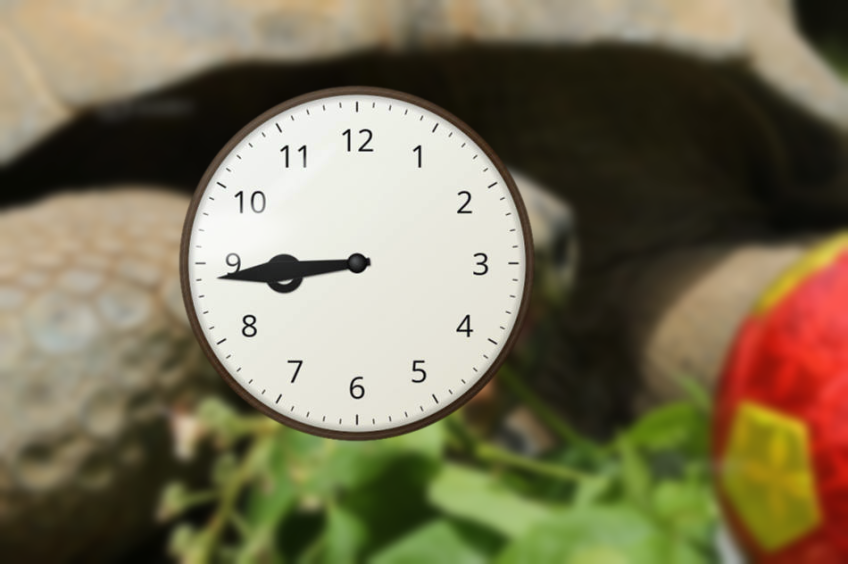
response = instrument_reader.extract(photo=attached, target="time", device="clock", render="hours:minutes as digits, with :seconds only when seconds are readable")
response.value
8:44
